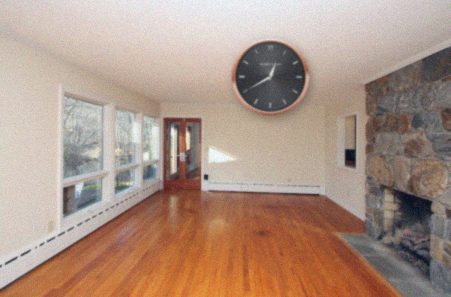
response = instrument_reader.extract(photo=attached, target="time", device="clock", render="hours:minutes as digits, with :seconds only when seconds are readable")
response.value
12:40
